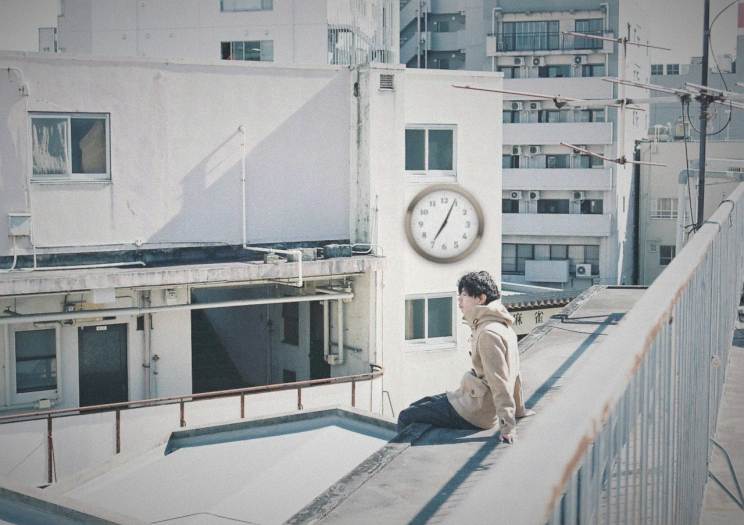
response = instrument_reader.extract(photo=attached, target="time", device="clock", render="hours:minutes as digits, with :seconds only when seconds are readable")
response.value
7:04
